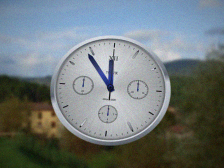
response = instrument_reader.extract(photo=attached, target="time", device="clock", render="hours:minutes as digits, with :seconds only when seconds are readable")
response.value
11:54
